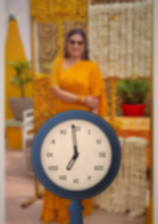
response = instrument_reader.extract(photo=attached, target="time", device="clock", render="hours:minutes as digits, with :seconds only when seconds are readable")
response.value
6:59
